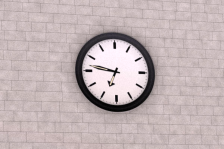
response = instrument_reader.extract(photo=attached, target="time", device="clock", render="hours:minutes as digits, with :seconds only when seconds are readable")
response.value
6:47
